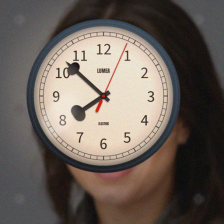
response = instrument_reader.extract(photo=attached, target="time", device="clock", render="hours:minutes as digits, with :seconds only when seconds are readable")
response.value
7:52:04
